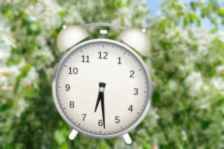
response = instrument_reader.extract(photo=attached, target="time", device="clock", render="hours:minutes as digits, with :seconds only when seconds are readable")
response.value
6:29
